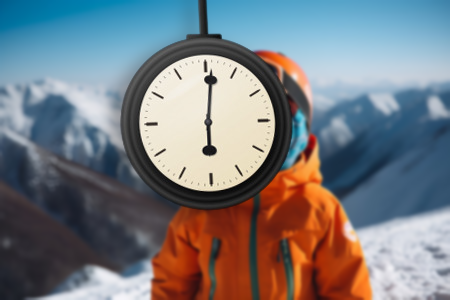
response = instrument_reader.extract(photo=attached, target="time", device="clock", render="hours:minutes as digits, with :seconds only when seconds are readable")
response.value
6:01
